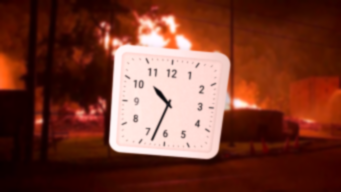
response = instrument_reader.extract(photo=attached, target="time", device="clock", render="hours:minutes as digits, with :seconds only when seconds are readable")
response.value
10:33
